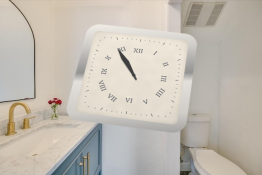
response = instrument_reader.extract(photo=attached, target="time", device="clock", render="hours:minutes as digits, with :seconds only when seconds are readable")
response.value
10:54
